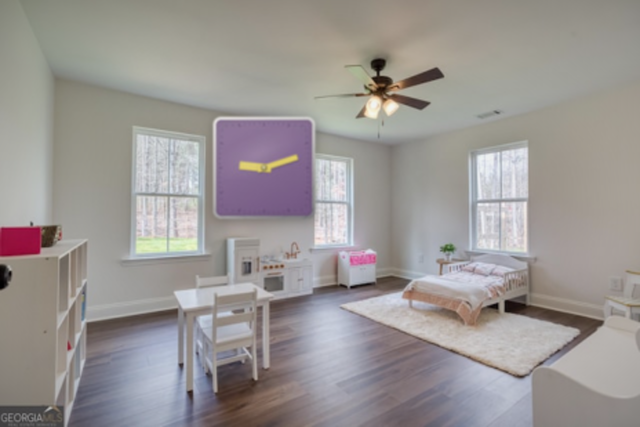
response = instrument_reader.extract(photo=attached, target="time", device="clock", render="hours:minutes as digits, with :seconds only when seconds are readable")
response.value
9:12
